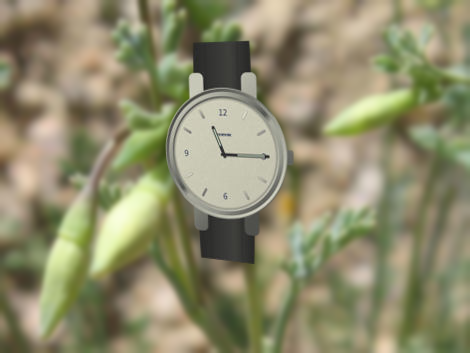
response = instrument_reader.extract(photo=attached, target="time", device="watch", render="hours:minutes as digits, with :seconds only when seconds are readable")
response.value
11:15
